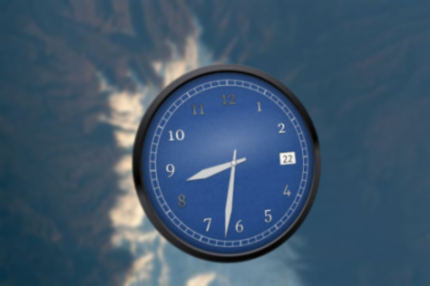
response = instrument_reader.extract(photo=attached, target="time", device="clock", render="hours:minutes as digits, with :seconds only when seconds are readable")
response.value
8:32
